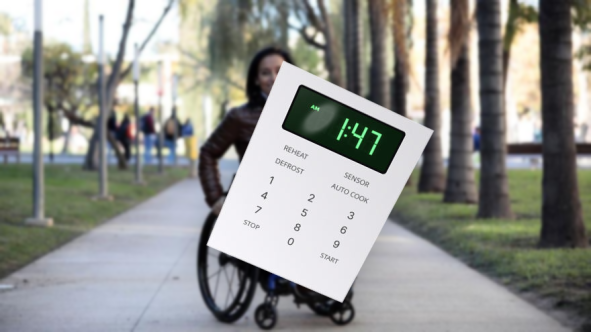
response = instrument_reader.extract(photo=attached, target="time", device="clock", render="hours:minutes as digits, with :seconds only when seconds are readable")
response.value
1:47
